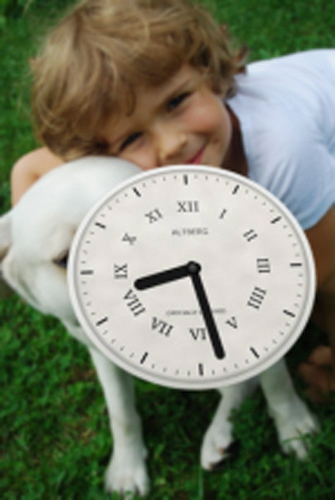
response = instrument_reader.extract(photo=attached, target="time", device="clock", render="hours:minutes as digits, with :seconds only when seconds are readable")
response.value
8:28
